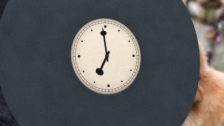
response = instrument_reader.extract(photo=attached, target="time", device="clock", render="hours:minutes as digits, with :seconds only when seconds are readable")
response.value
6:59
